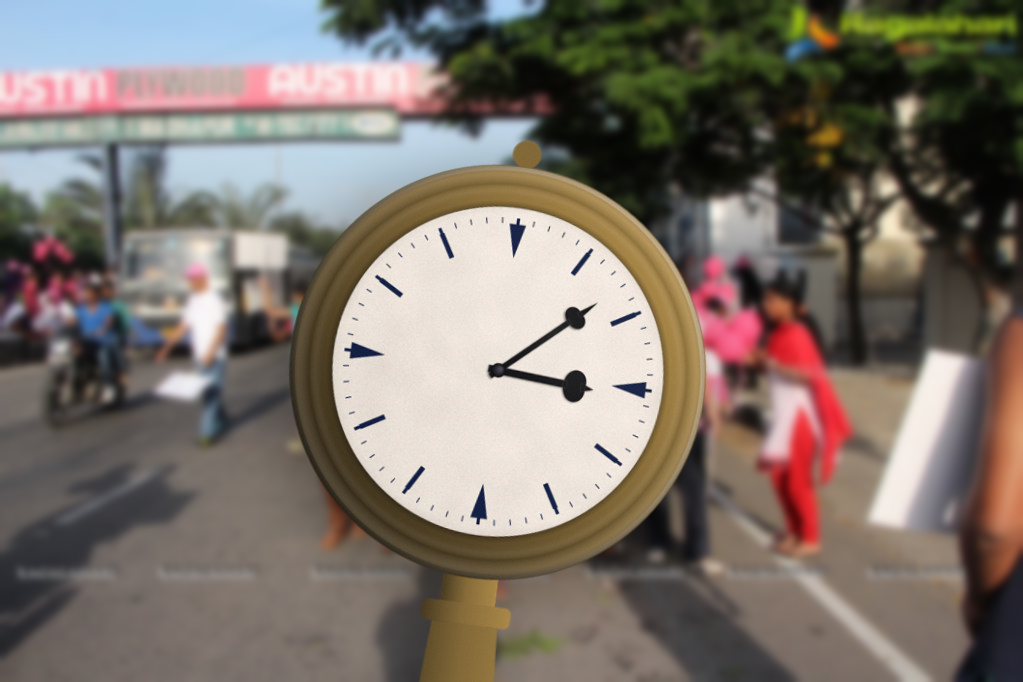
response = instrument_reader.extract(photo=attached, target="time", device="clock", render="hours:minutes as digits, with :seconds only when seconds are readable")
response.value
3:08
